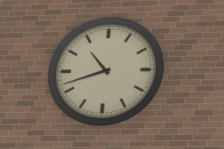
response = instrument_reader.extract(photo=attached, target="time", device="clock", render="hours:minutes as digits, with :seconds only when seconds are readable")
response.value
10:42
